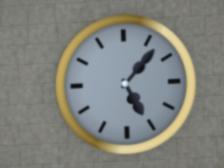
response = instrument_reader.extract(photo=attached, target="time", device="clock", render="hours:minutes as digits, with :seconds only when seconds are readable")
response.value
5:07
